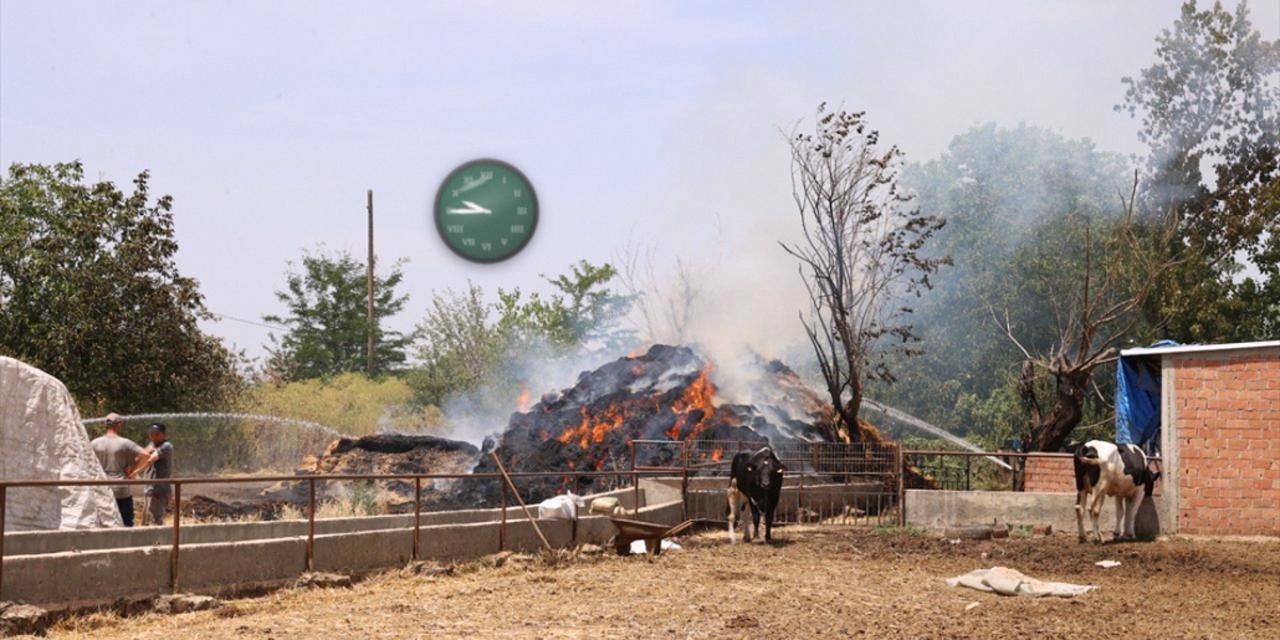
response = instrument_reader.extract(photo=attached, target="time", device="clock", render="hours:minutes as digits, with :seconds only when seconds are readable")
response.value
9:45
